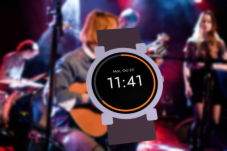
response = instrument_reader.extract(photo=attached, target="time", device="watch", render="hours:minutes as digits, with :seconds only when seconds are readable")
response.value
11:41
